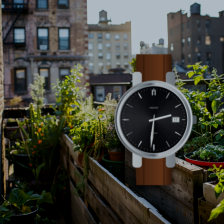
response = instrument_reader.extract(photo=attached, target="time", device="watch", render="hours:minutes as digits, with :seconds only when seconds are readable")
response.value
2:31
